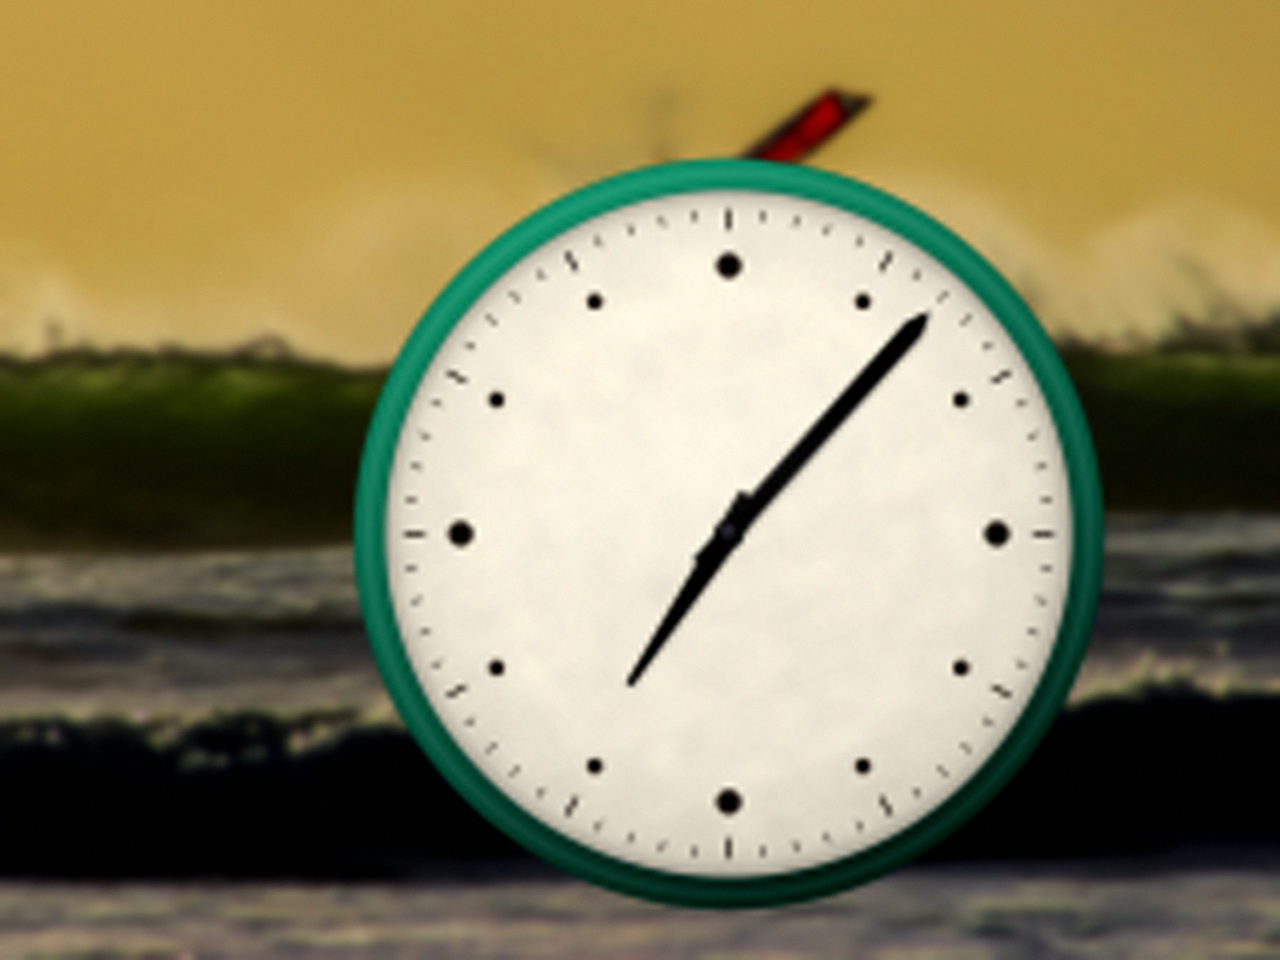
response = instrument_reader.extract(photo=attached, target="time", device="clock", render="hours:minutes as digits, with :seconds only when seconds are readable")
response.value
7:07
